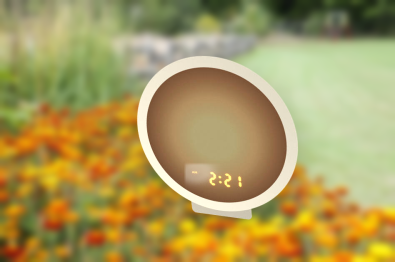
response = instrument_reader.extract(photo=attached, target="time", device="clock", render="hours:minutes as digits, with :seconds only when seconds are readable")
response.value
2:21
